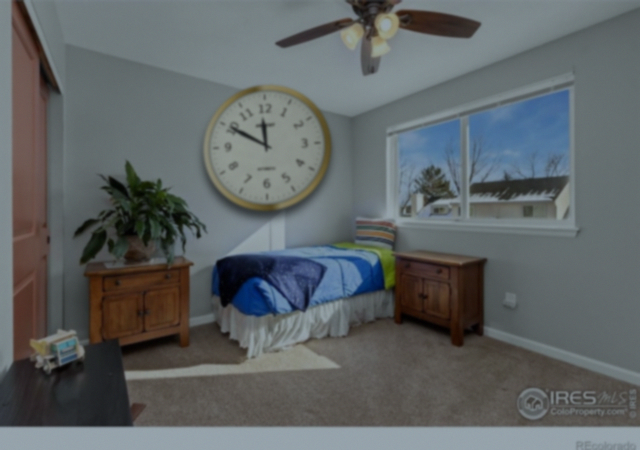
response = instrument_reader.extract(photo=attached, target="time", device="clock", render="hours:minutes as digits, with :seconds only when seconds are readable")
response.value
11:50
